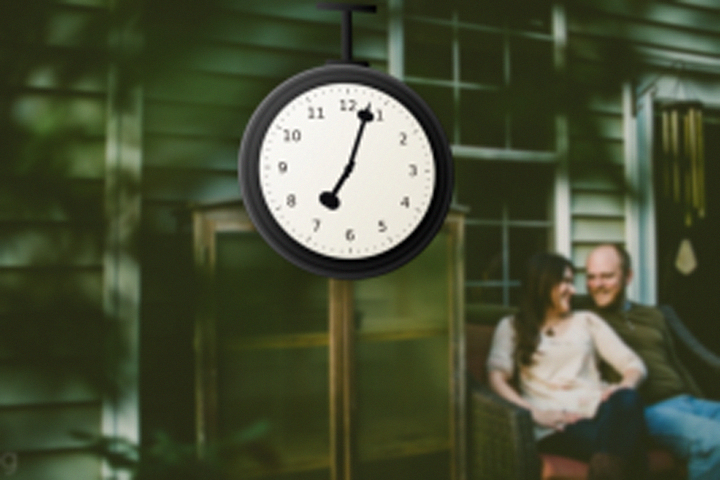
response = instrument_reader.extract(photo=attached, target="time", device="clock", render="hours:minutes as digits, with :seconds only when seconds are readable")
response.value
7:03
